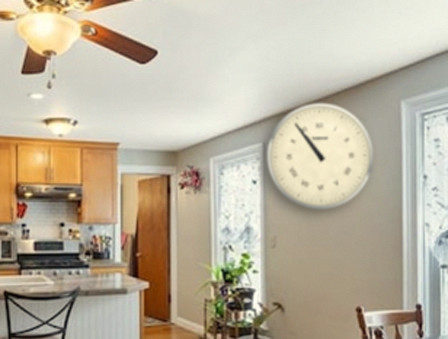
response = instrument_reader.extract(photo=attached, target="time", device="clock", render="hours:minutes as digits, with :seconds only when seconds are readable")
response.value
10:54
